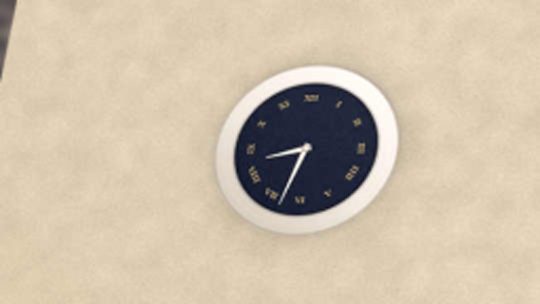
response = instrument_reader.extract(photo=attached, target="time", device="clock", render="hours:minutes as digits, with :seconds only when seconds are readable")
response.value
8:33
